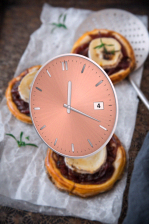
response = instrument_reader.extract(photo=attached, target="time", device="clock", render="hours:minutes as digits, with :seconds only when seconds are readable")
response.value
12:19
